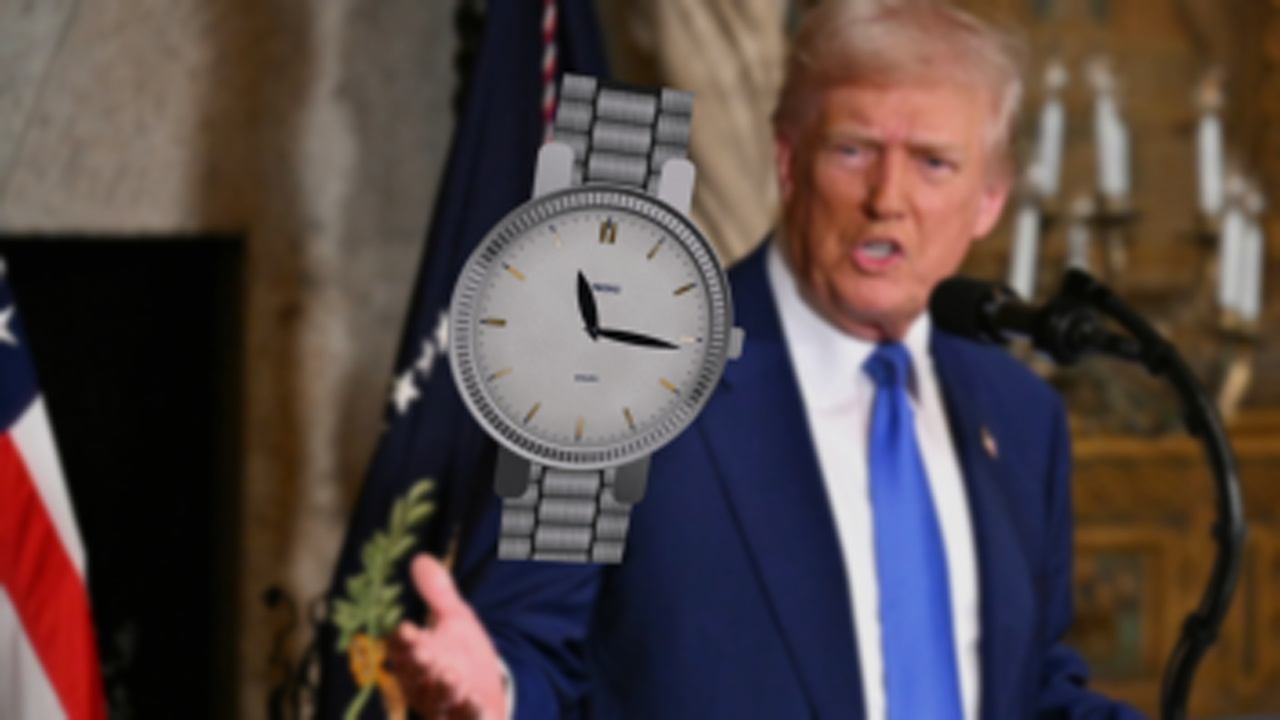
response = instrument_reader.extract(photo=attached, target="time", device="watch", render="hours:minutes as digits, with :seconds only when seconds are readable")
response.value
11:16
